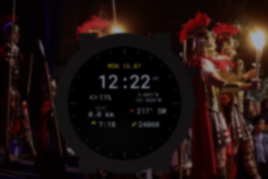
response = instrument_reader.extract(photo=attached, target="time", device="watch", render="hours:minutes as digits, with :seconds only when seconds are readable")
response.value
12:22
